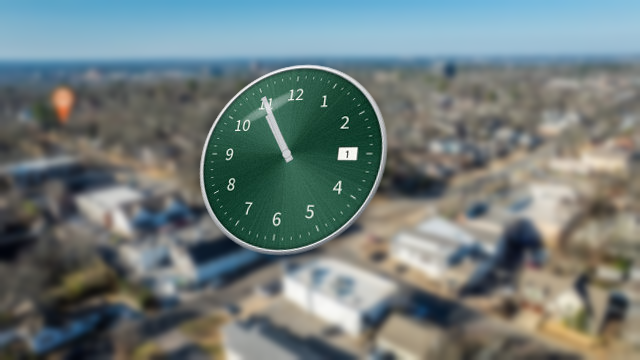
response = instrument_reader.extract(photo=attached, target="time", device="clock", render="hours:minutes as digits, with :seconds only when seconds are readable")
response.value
10:55
